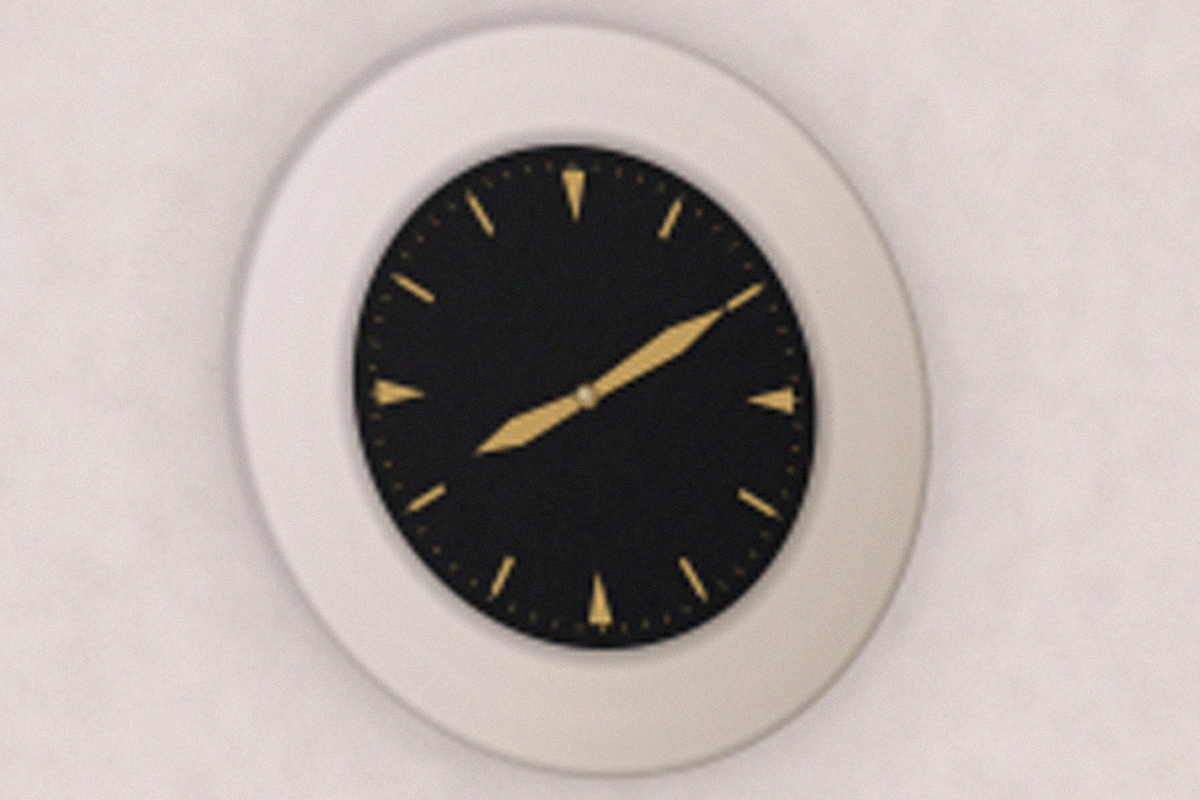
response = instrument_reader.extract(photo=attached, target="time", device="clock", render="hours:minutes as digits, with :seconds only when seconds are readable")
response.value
8:10
